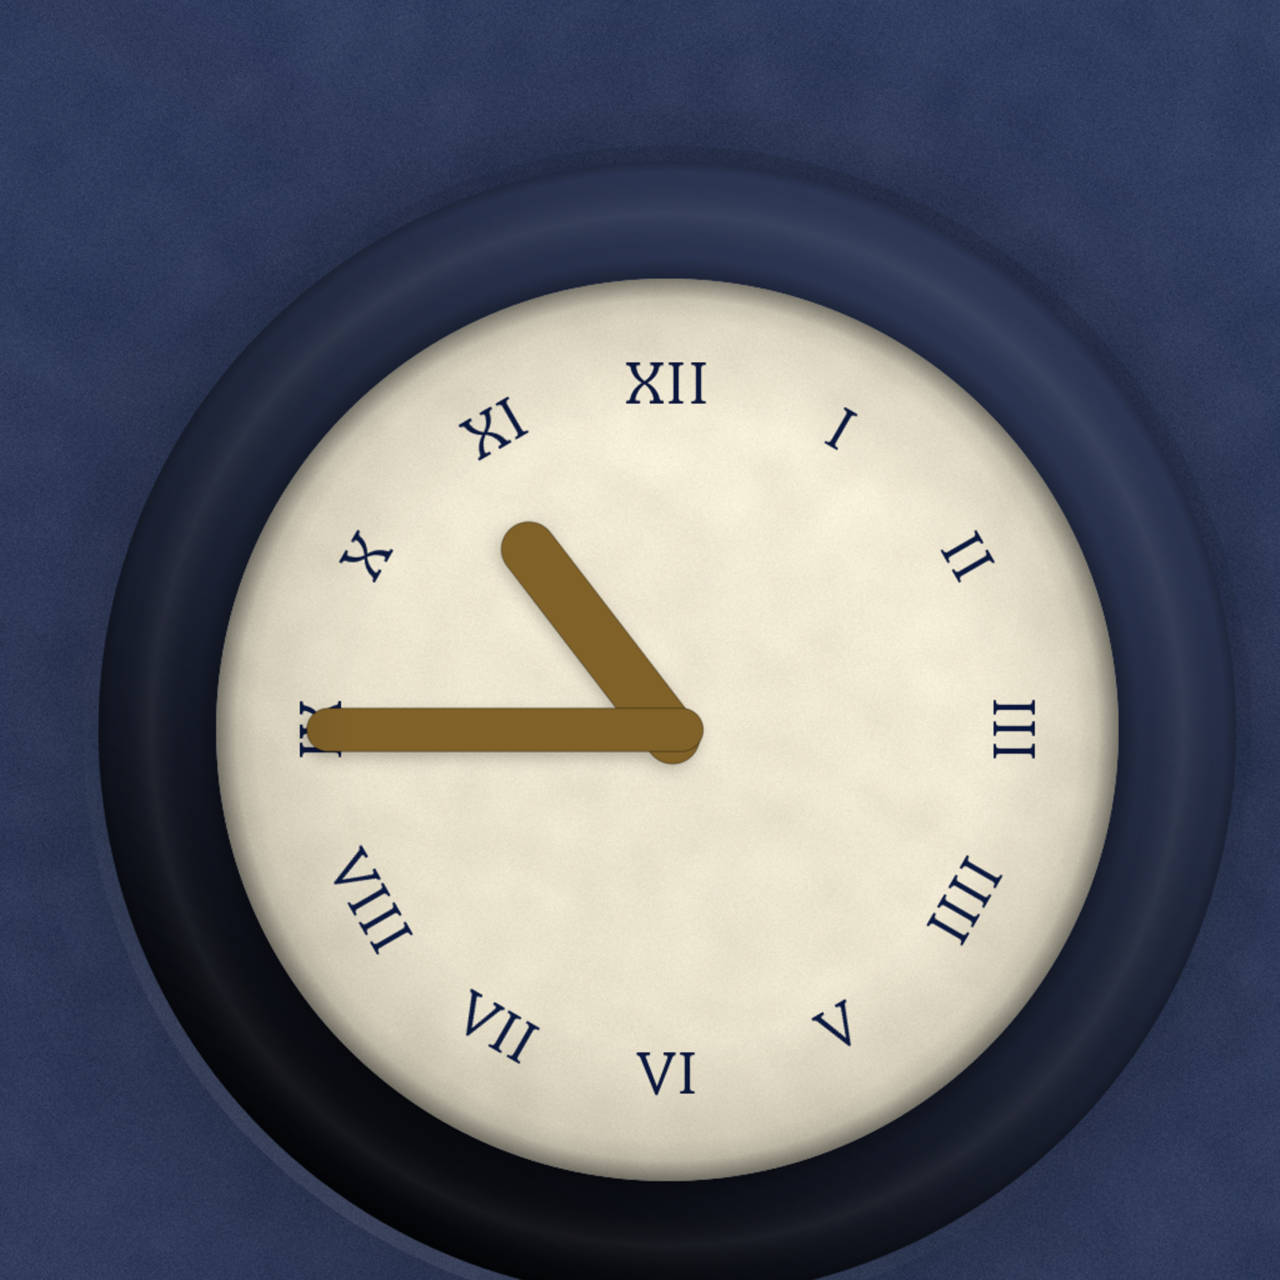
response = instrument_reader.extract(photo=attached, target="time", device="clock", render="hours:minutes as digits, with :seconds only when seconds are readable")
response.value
10:45
